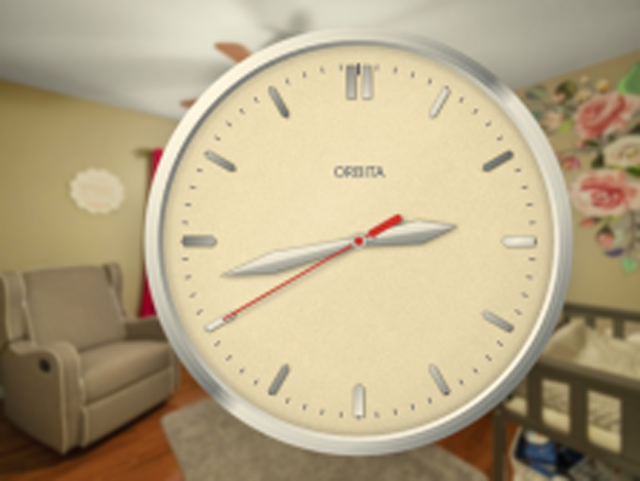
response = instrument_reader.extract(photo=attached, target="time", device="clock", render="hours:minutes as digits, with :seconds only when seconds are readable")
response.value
2:42:40
